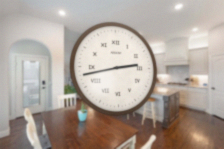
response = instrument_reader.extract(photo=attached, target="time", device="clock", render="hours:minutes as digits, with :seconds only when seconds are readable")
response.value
2:43
